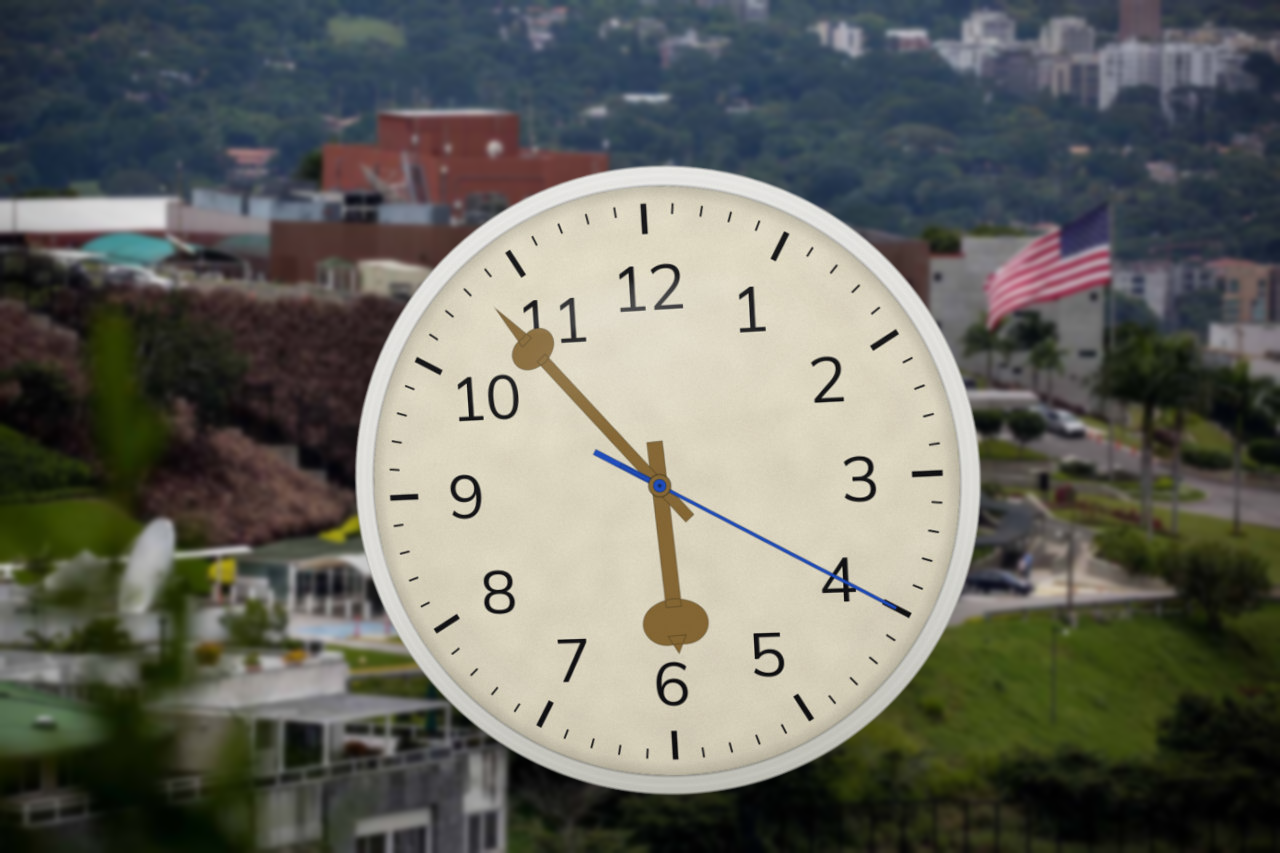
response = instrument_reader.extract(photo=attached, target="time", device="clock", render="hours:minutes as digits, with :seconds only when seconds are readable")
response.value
5:53:20
